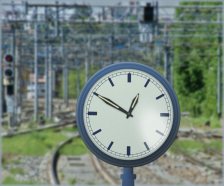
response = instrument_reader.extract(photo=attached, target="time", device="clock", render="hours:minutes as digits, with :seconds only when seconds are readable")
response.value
12:50
